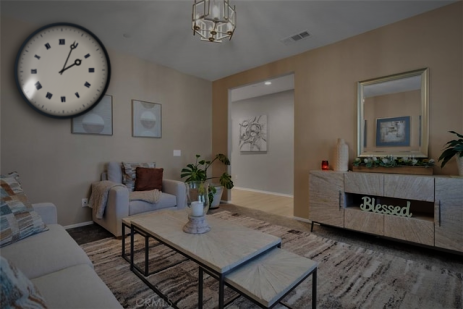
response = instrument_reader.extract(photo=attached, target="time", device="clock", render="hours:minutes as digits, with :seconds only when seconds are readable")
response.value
2:04
